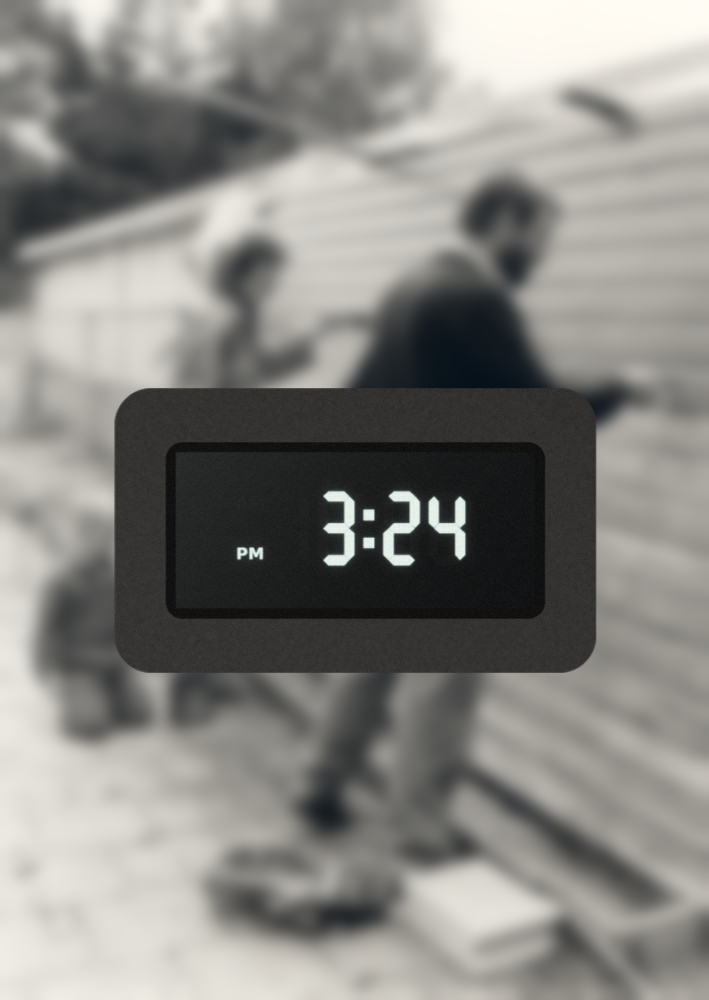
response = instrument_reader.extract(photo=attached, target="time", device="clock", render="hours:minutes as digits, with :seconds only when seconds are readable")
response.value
3:24
